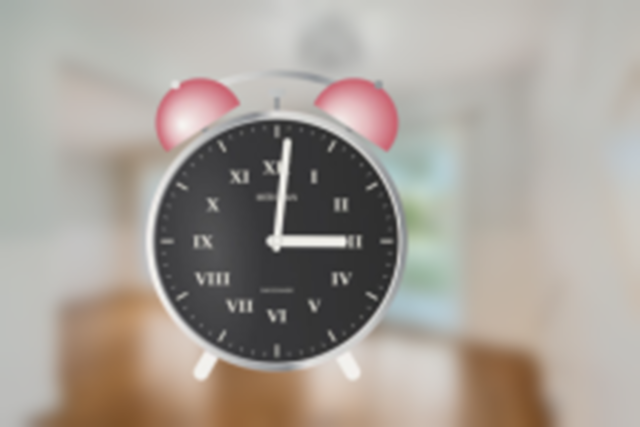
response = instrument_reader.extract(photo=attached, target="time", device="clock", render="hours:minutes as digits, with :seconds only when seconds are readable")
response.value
3:01
